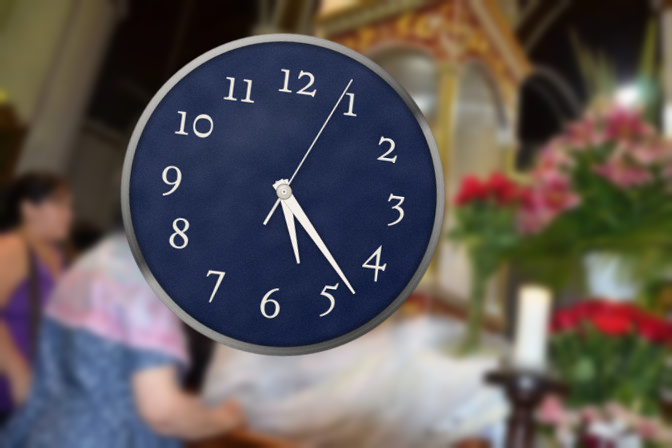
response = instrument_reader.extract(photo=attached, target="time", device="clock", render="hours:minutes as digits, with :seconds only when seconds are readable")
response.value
5:23:04
